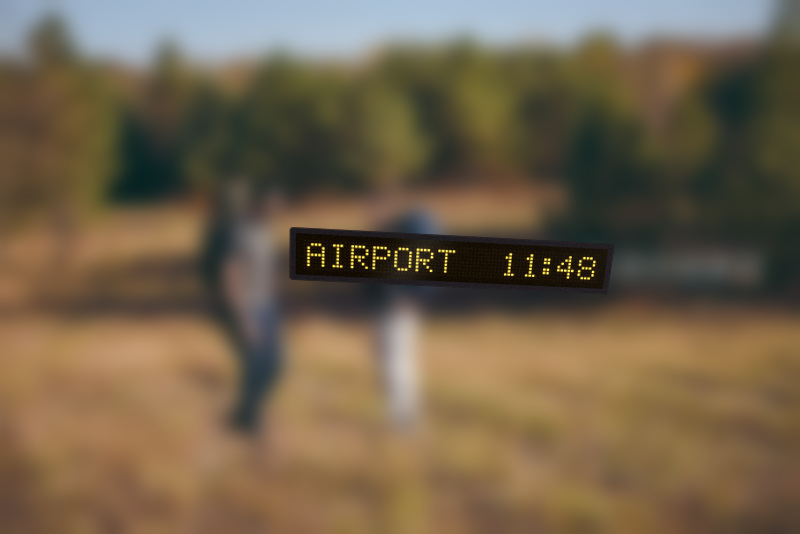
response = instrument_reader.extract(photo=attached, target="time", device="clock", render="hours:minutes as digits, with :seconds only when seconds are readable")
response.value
11:48
